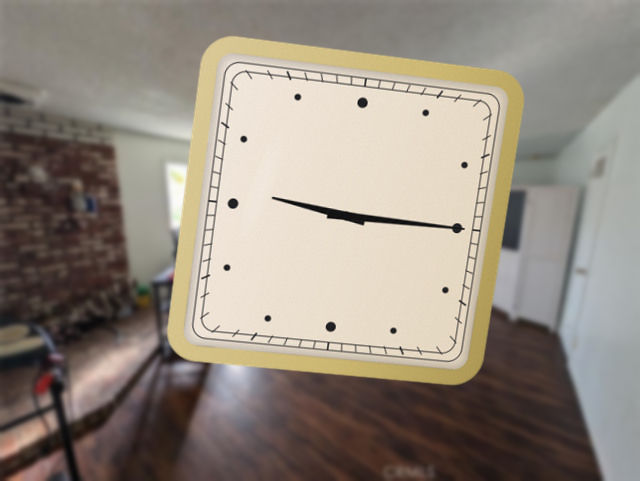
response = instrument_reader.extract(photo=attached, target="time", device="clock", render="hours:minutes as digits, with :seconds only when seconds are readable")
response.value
9:15
